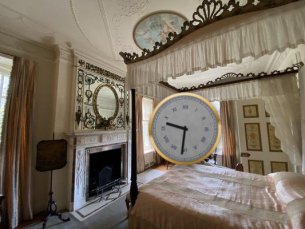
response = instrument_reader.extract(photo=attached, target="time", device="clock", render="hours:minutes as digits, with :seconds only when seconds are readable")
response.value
9:31
